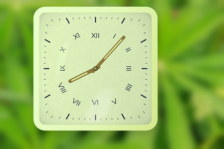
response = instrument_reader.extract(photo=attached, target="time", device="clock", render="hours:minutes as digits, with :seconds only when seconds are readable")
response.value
8:07
